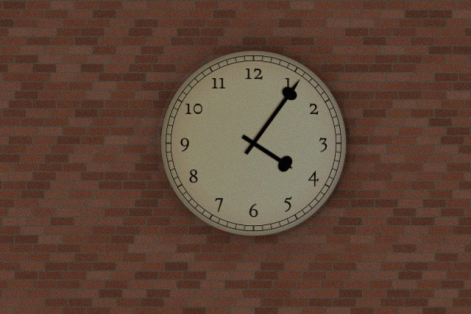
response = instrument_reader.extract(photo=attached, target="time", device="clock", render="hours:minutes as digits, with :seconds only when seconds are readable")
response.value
4:06
